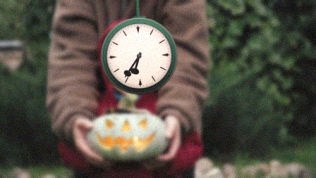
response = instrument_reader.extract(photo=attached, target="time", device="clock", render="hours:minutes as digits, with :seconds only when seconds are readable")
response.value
6:36
